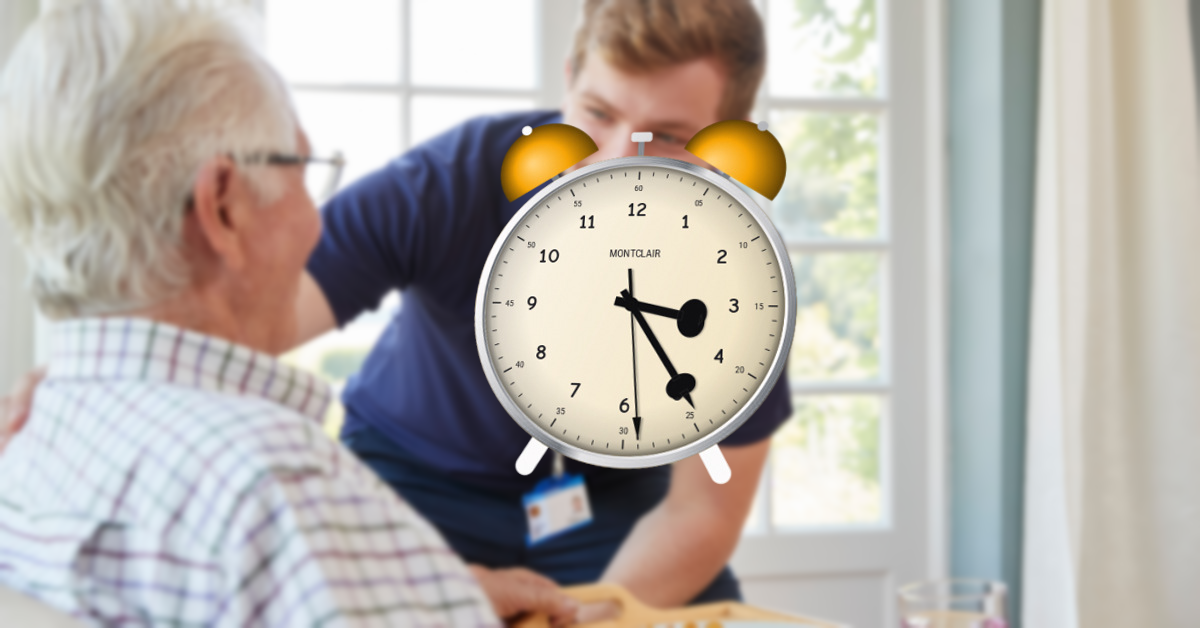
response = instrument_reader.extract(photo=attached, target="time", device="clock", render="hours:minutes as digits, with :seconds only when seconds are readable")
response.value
3:24:29
